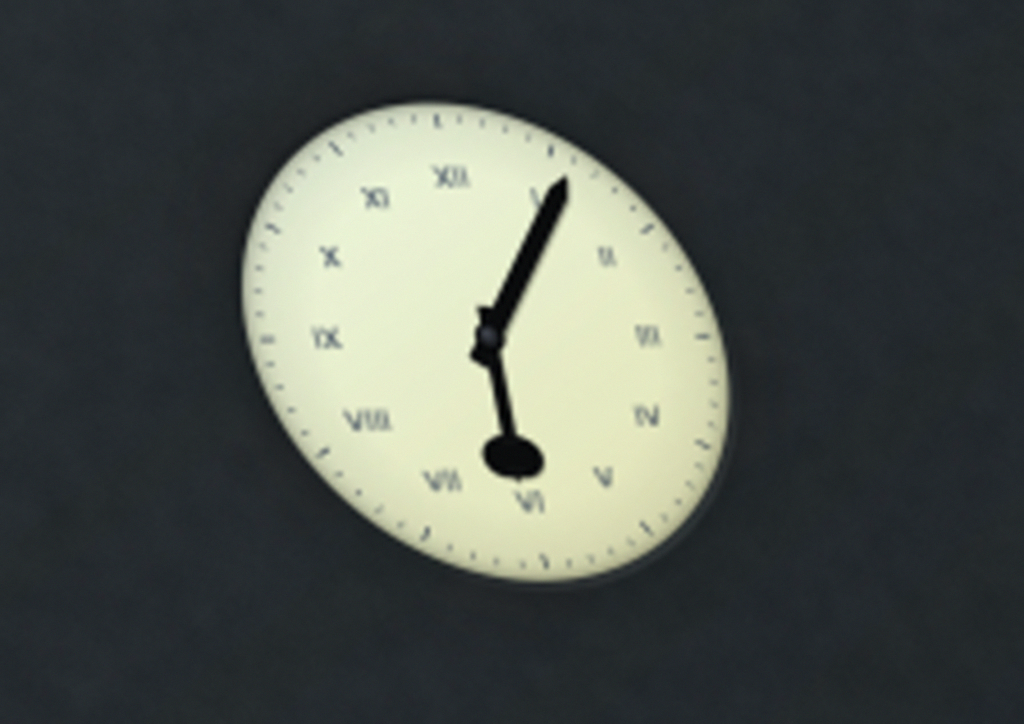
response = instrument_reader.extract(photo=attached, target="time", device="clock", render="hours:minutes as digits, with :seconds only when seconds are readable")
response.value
6:06
